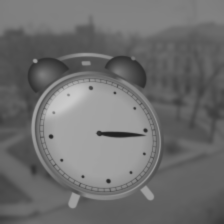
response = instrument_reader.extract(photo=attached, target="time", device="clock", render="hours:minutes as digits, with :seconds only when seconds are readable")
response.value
3:16
